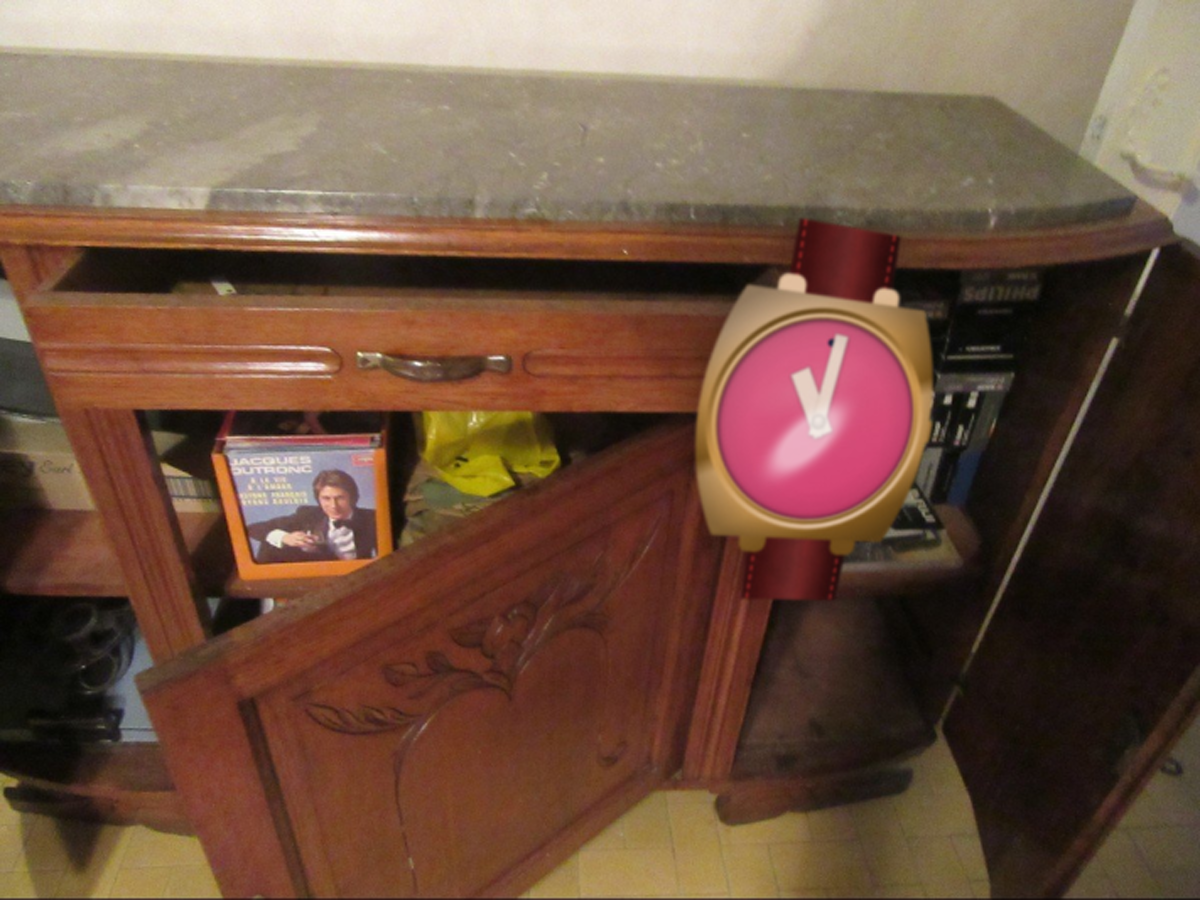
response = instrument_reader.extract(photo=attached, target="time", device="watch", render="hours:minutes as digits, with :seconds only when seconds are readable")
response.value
11:01
